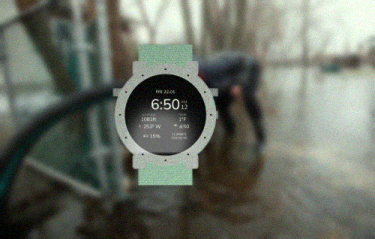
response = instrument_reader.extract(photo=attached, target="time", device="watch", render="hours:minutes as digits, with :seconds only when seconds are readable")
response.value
6:50
